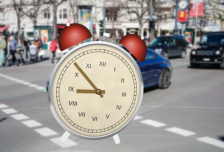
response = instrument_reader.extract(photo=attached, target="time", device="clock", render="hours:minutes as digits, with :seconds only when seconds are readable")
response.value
8:52
